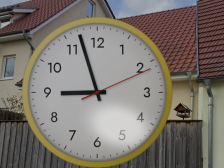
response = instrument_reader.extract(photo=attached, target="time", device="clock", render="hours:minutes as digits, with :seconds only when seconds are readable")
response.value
8:57:11
